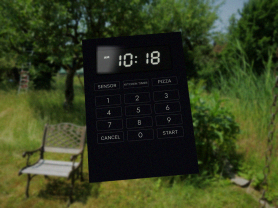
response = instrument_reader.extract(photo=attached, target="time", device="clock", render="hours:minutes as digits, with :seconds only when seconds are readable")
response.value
10:18
